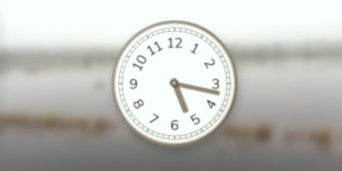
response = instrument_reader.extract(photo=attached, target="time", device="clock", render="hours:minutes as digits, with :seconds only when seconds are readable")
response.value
5:17
